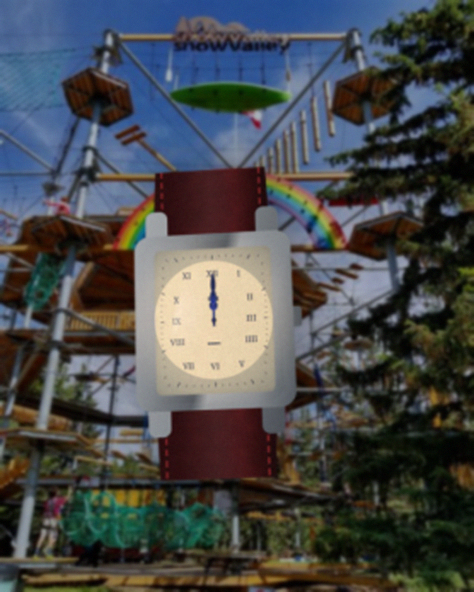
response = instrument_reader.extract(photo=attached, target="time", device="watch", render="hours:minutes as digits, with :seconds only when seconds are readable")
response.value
12:00
